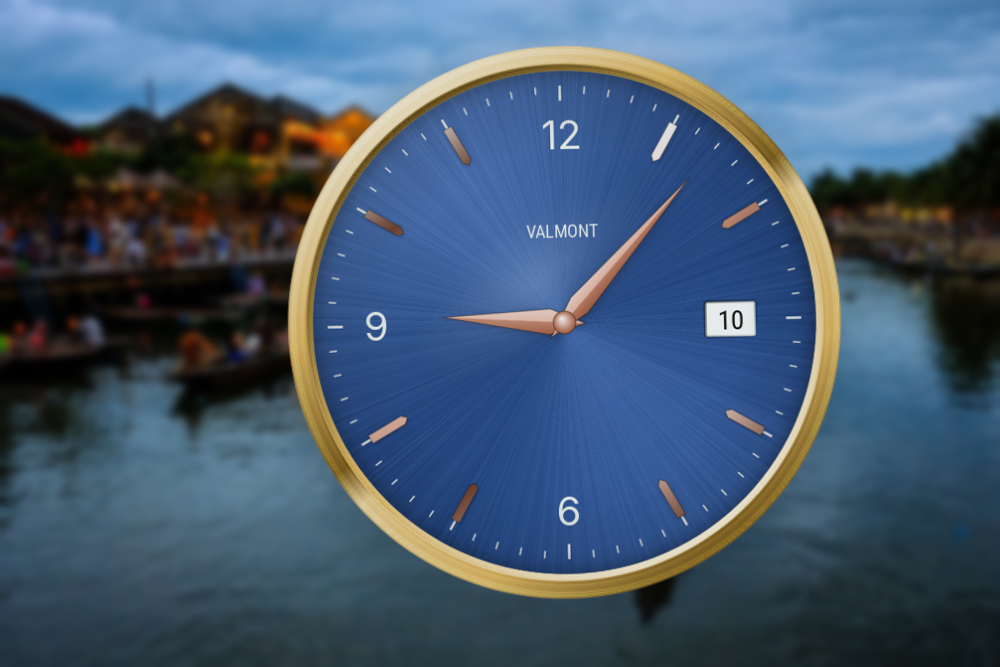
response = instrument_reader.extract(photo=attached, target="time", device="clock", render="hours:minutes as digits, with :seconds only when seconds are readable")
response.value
9:07
